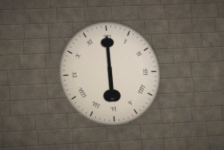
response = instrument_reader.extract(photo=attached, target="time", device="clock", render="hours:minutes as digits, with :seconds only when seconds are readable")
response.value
6:00
